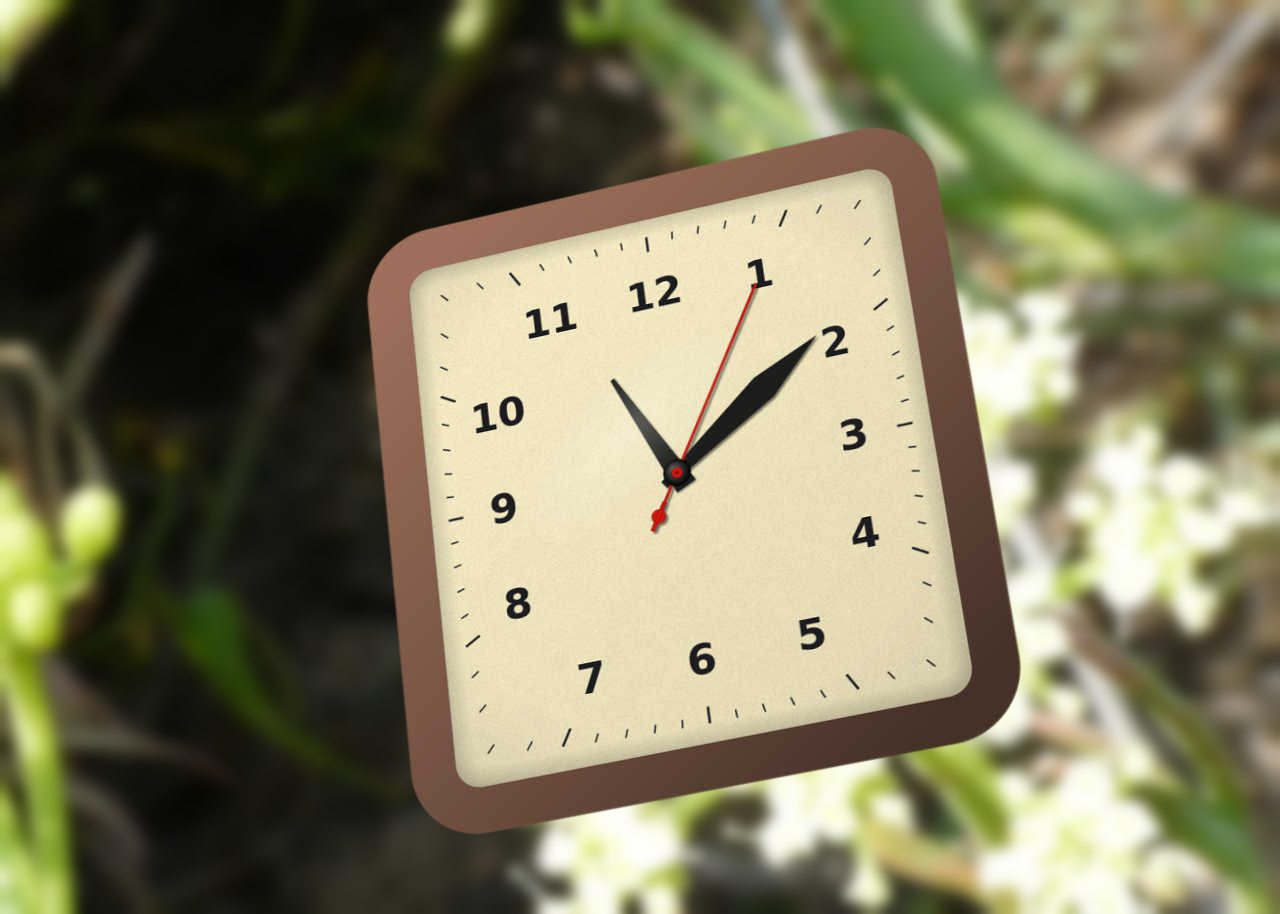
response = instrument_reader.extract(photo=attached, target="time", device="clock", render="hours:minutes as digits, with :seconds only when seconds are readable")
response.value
11:09:05
